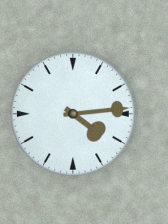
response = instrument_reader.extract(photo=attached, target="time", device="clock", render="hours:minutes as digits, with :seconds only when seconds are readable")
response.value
4:14
